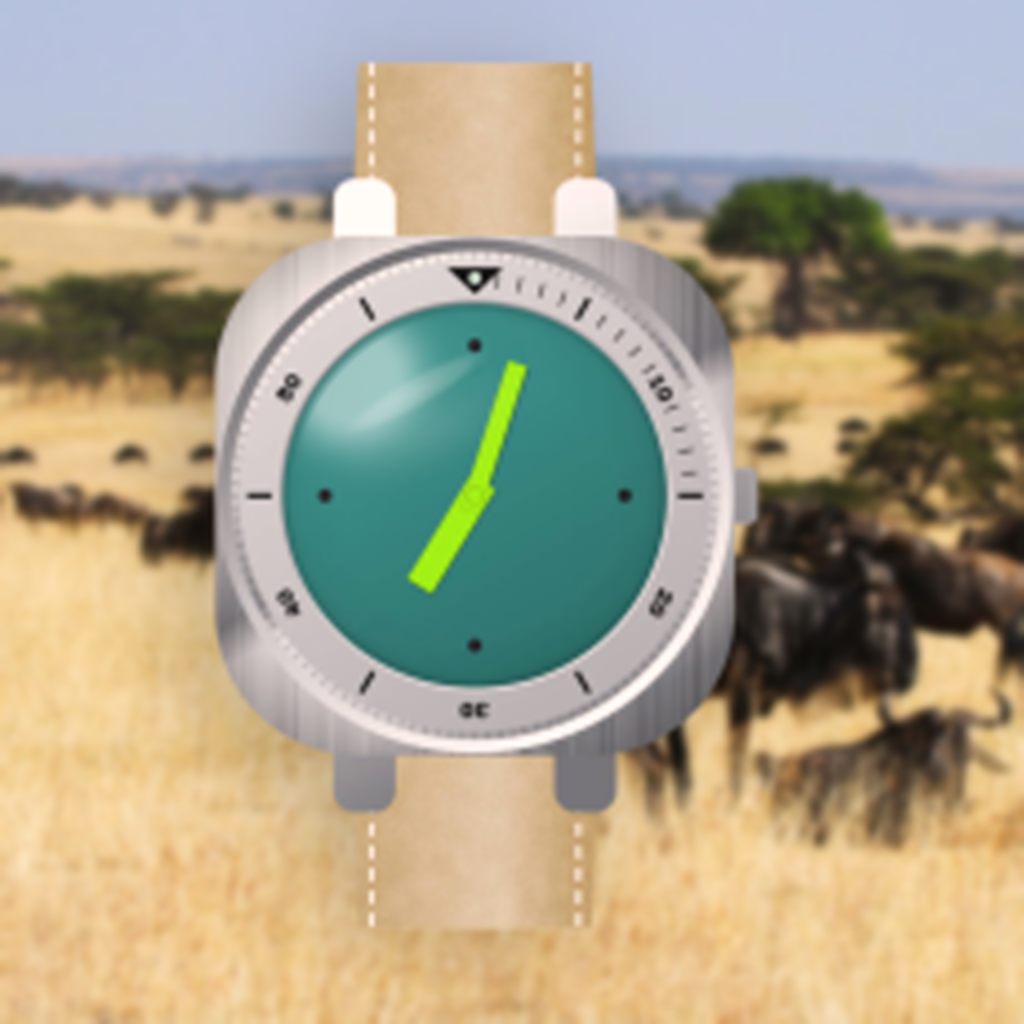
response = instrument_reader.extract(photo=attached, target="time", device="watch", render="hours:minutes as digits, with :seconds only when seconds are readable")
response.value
7:03
